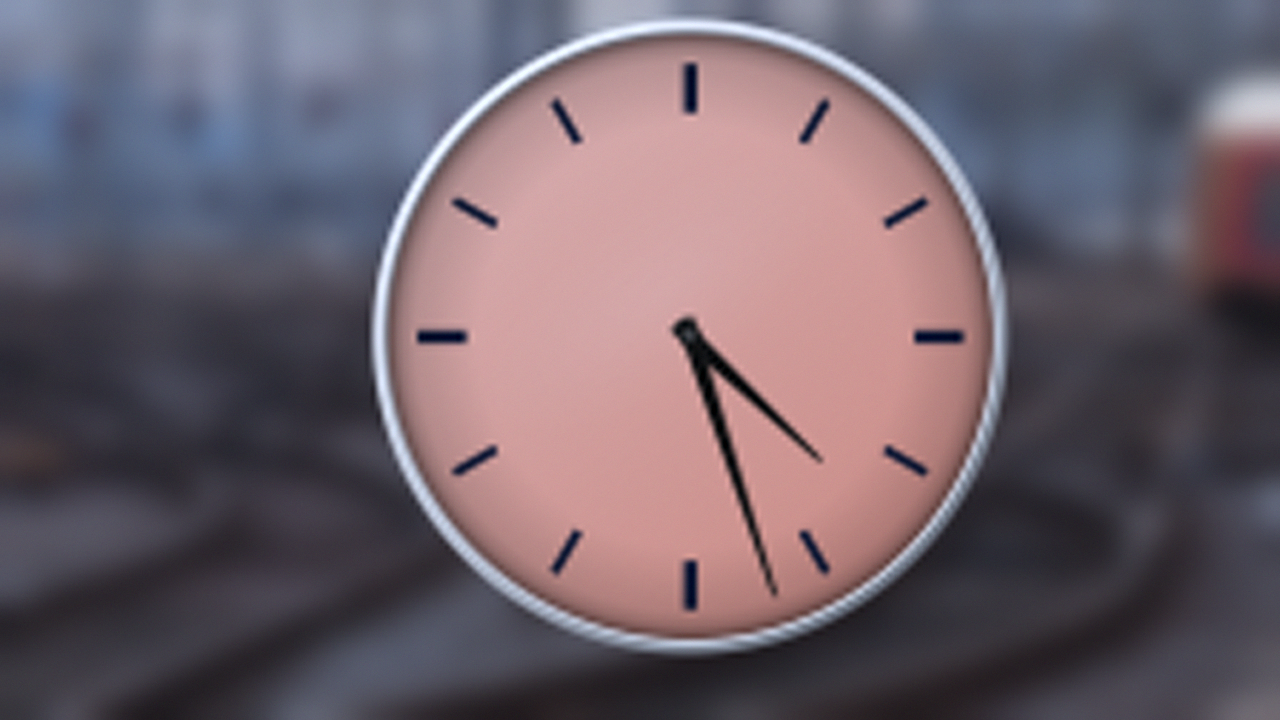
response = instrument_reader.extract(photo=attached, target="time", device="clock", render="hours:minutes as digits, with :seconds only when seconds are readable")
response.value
4:27
